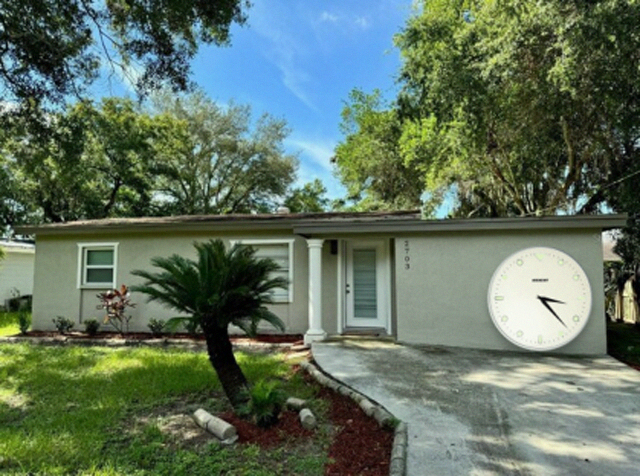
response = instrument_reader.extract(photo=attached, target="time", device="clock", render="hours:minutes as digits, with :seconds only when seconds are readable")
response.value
3:23
